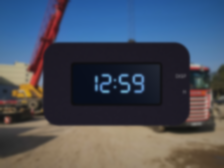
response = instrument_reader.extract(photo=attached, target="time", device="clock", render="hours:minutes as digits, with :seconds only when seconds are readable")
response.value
12:59
